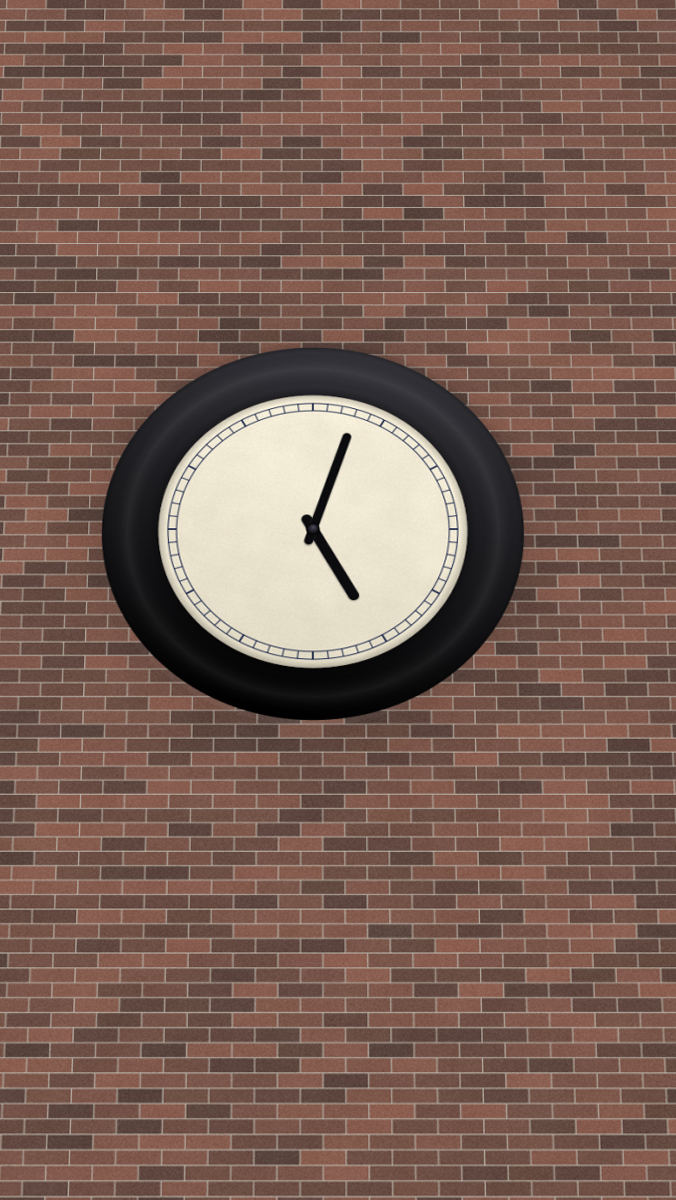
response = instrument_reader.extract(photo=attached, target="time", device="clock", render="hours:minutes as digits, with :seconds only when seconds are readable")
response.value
5:03
